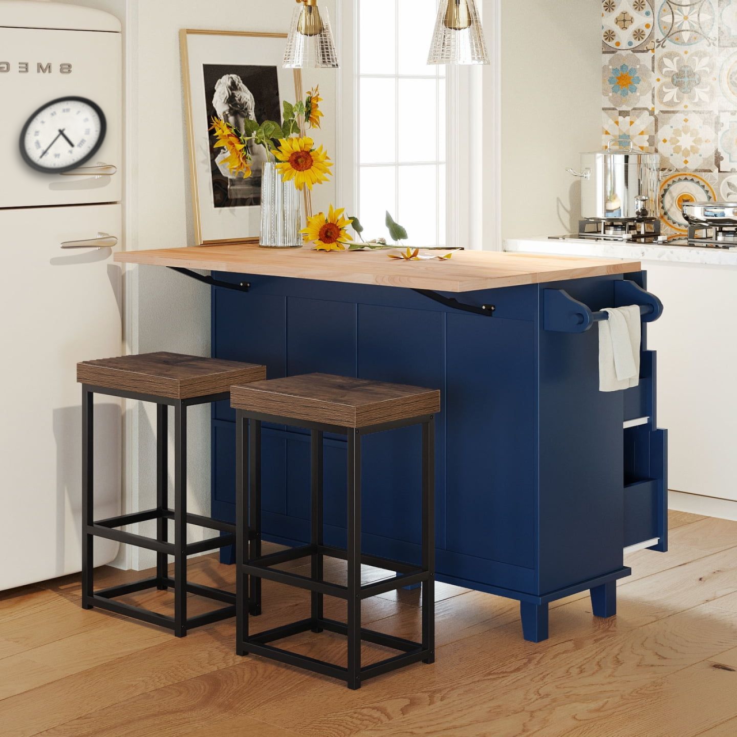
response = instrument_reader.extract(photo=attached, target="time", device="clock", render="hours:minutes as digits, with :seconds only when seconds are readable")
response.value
4:35
